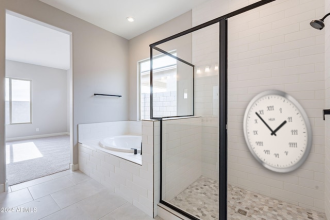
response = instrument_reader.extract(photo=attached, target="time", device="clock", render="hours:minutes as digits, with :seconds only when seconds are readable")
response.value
1:53
